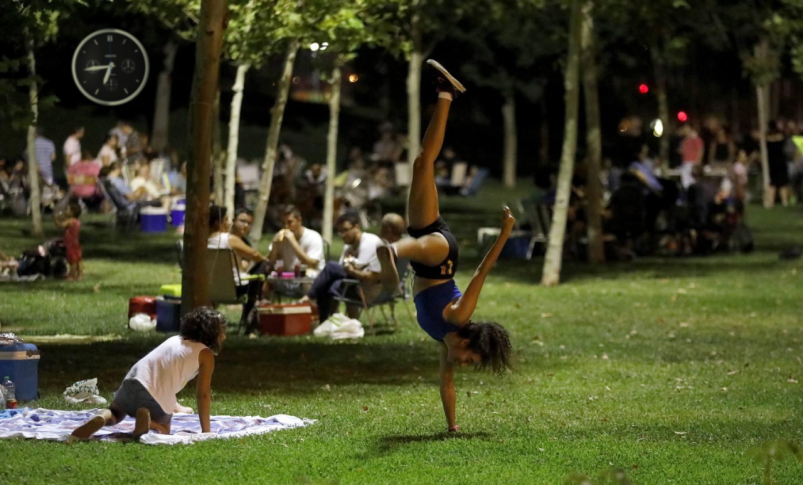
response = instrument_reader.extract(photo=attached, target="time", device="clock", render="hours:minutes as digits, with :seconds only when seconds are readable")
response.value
6:44
